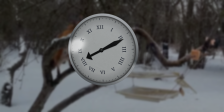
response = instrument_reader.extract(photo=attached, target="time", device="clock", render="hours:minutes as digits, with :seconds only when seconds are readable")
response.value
8:11
